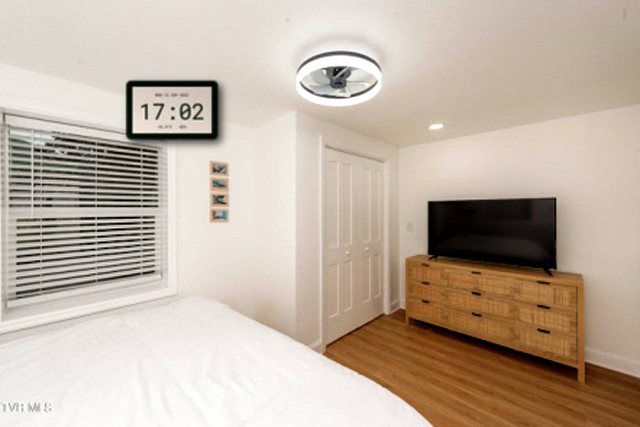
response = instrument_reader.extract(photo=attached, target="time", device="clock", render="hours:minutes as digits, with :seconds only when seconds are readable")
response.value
17:02
